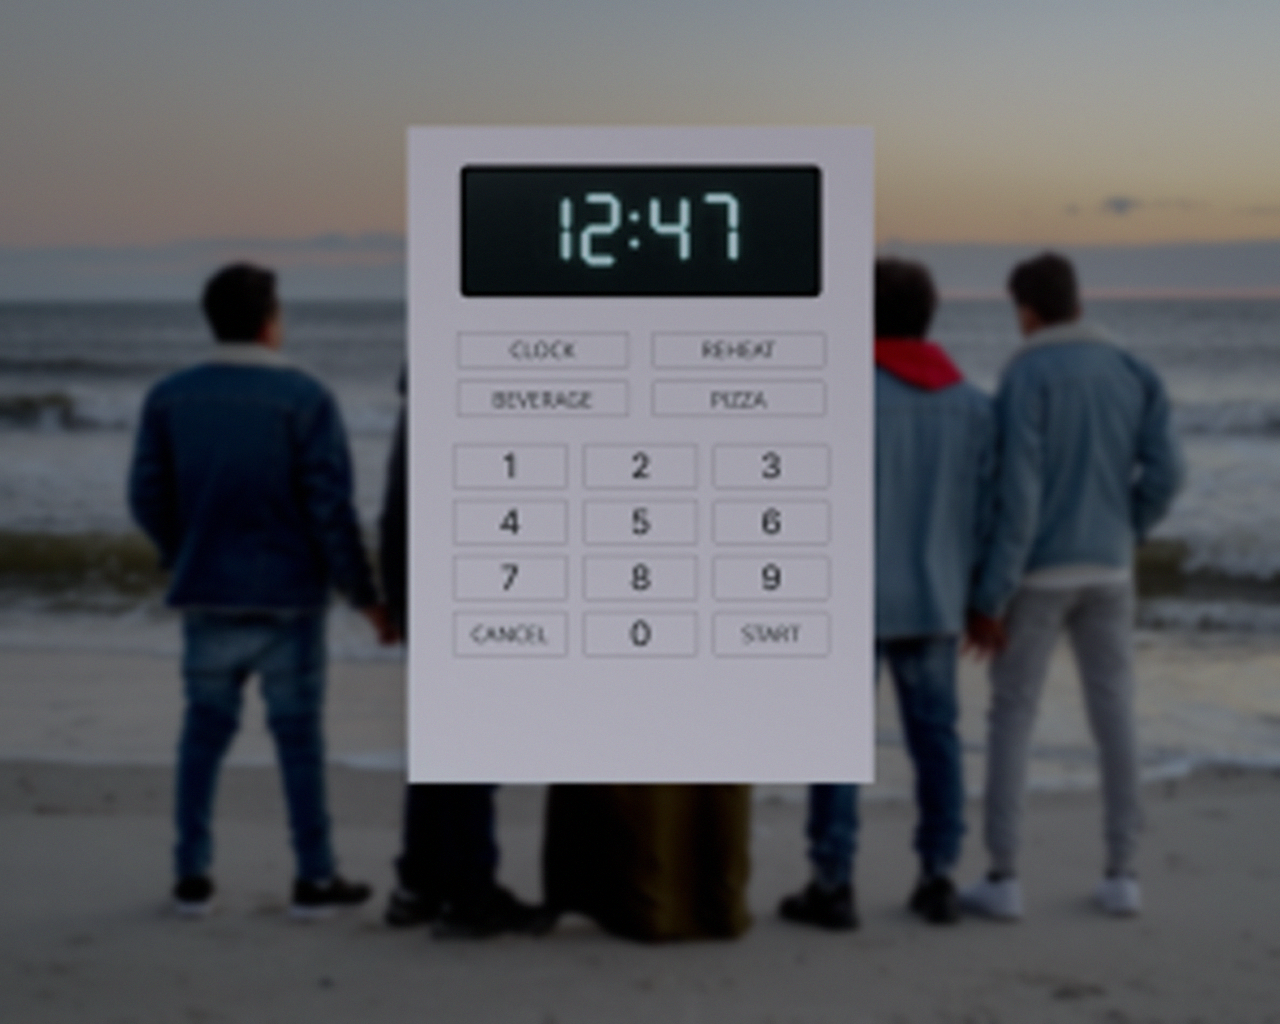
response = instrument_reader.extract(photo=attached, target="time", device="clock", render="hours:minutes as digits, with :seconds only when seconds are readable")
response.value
12:47
